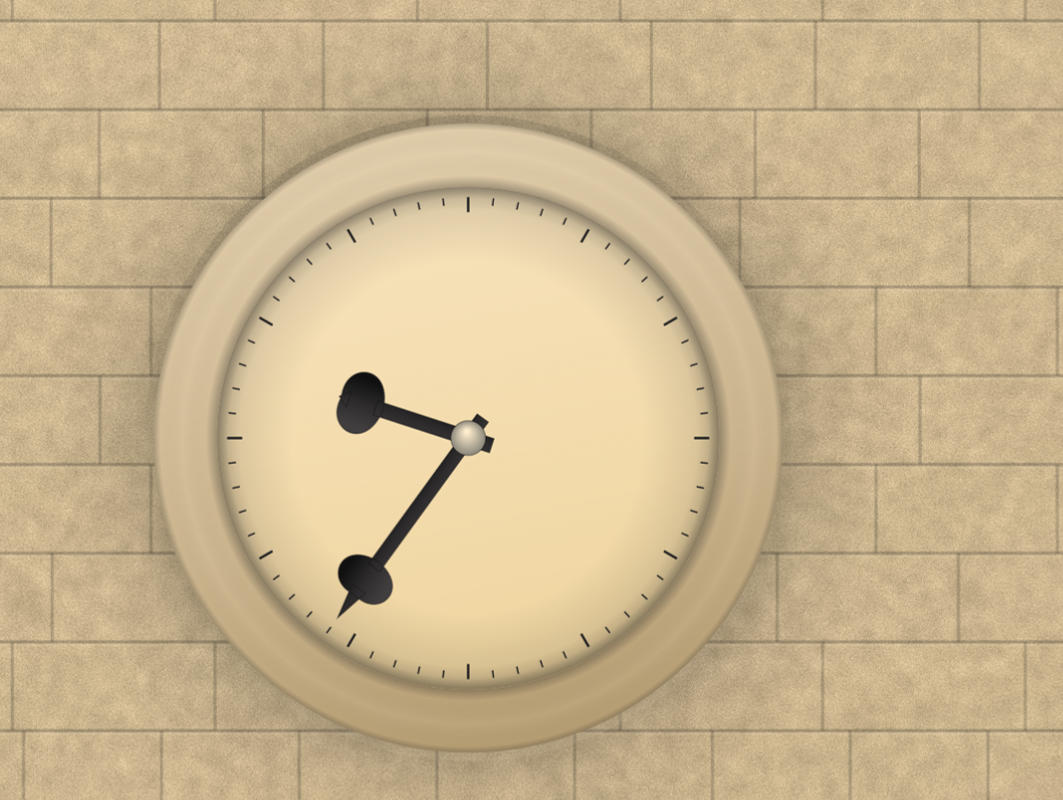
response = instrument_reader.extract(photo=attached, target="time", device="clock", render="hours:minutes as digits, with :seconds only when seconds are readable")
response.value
9:36
